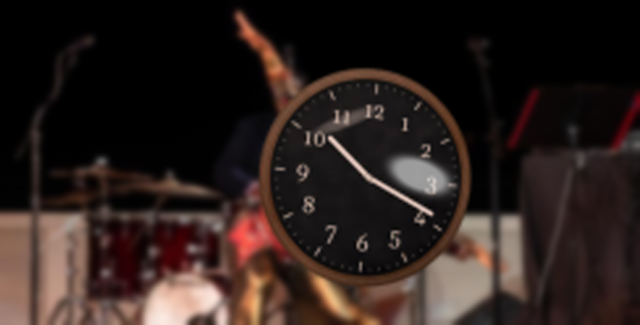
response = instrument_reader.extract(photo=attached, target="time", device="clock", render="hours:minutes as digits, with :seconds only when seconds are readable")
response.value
10:19
